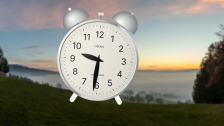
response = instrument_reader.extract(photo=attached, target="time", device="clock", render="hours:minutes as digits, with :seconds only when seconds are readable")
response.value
9:31
